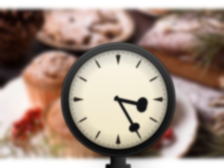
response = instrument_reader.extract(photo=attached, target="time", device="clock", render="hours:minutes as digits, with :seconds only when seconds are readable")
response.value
3:25
